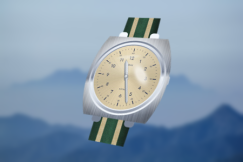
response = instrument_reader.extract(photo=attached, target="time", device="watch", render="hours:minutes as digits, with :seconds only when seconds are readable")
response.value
11:27
